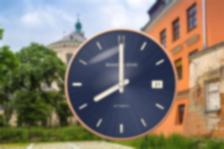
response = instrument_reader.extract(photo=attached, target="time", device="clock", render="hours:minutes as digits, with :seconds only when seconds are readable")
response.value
8:00
